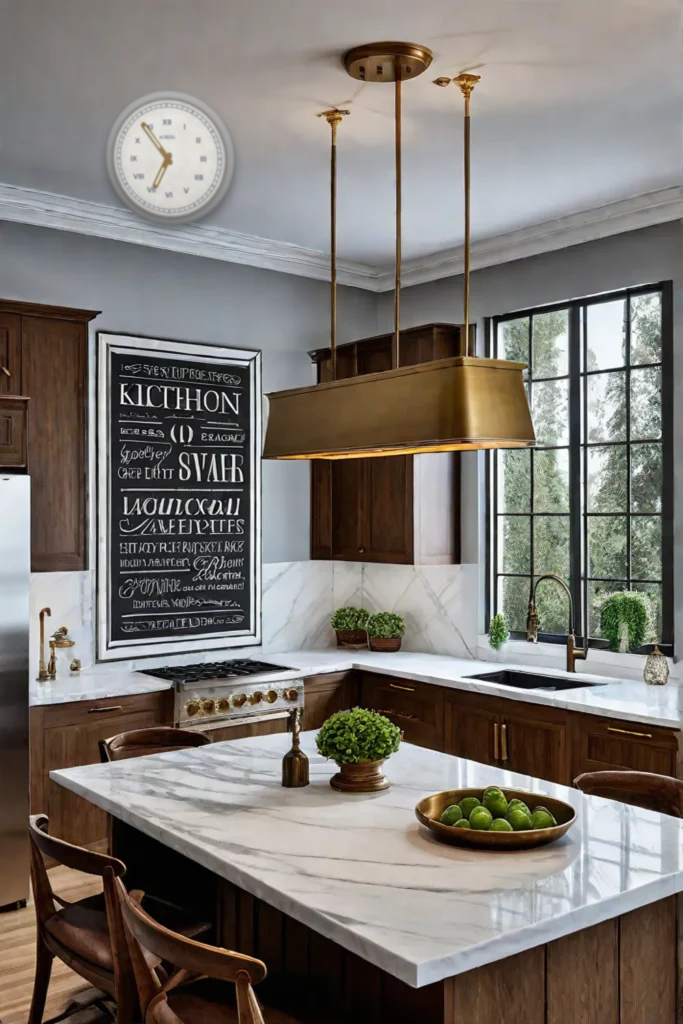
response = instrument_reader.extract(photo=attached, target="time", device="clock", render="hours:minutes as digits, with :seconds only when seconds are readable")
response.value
6:54
